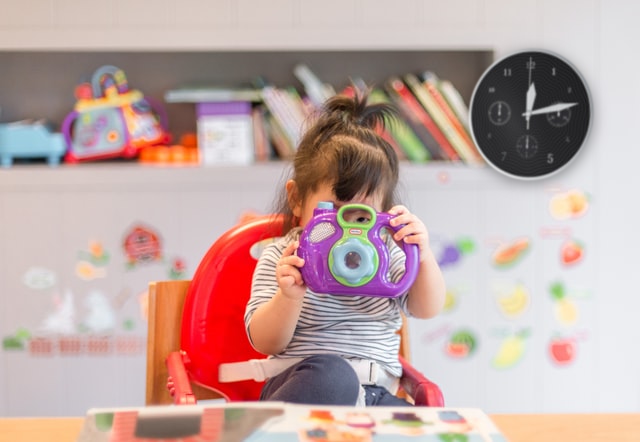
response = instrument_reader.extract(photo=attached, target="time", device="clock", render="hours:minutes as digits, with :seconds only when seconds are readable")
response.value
12:13
